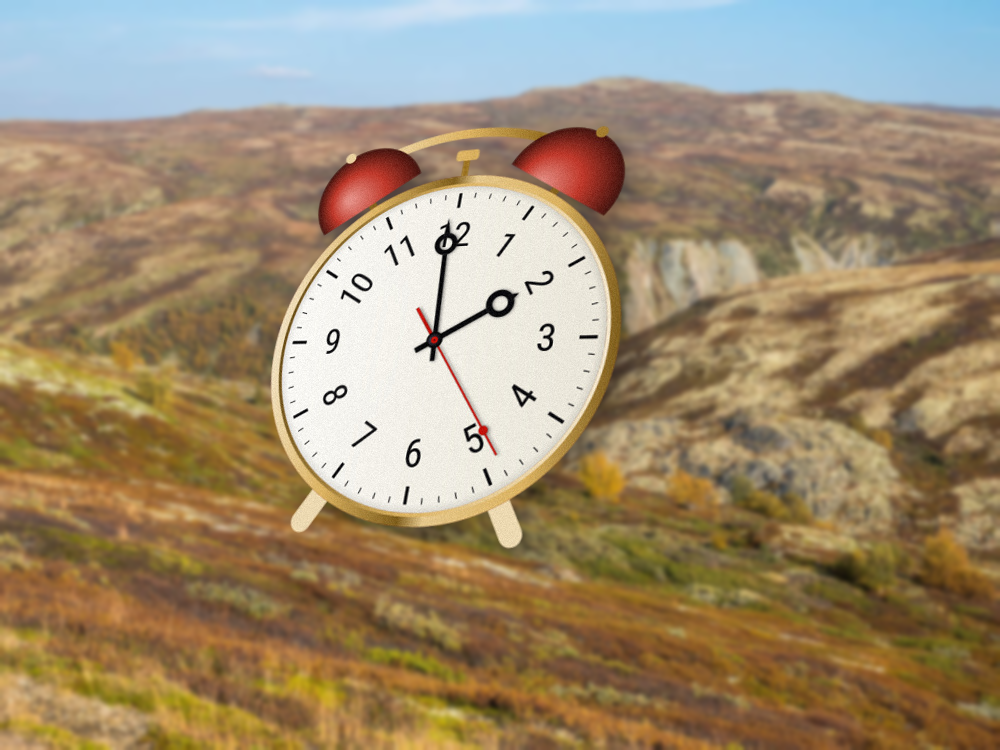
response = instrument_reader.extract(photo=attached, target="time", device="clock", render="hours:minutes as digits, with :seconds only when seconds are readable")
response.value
1:59:24
